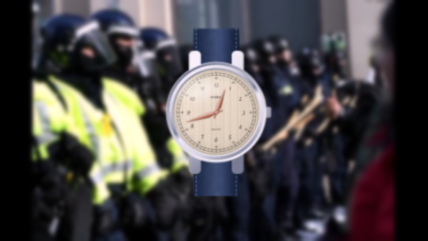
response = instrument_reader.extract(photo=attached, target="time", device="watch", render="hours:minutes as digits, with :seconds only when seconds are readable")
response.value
12:42
